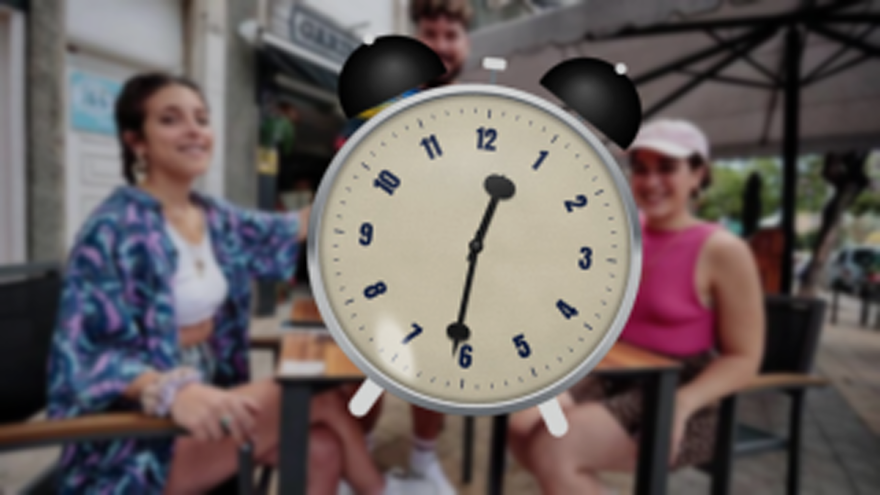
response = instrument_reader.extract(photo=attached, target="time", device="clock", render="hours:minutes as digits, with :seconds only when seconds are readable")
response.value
12:31
